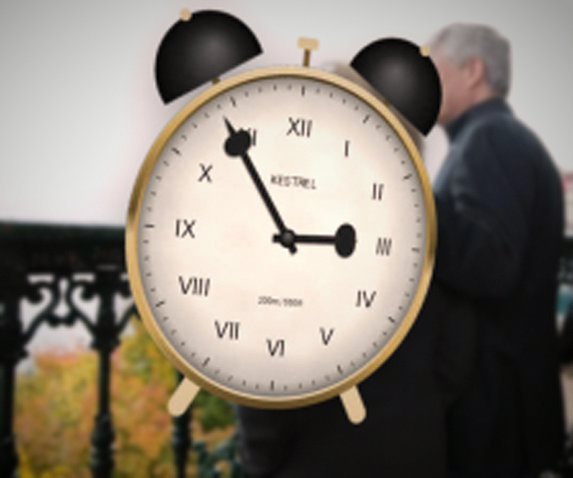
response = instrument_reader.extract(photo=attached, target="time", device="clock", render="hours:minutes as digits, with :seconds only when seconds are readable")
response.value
2:54
